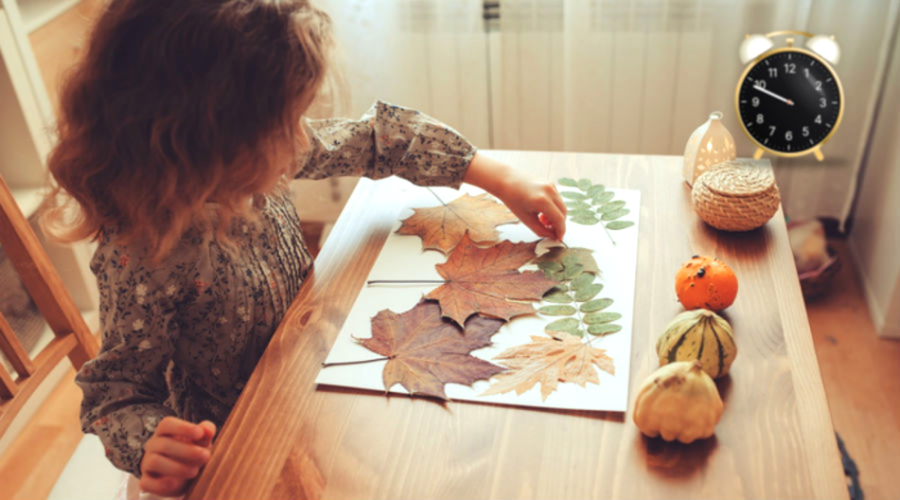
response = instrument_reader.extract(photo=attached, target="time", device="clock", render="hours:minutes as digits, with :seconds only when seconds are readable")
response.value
9:49
